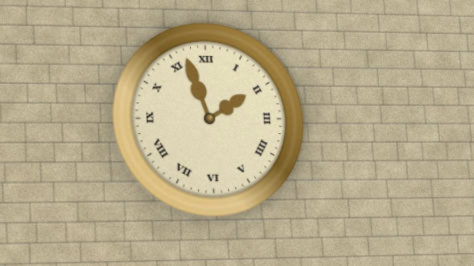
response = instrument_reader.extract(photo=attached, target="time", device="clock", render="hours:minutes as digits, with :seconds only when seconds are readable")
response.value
1:57
